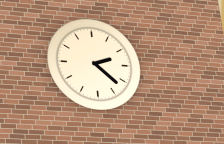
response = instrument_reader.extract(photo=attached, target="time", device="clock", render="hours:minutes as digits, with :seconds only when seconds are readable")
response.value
2:22
